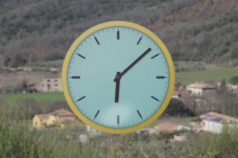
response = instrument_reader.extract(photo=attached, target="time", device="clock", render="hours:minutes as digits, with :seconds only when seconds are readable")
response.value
6:08
